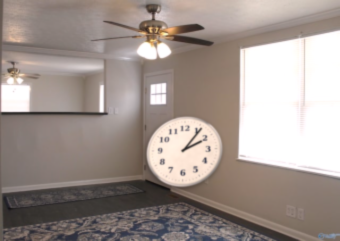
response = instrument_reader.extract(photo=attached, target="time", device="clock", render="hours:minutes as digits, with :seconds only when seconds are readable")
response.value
2:06
